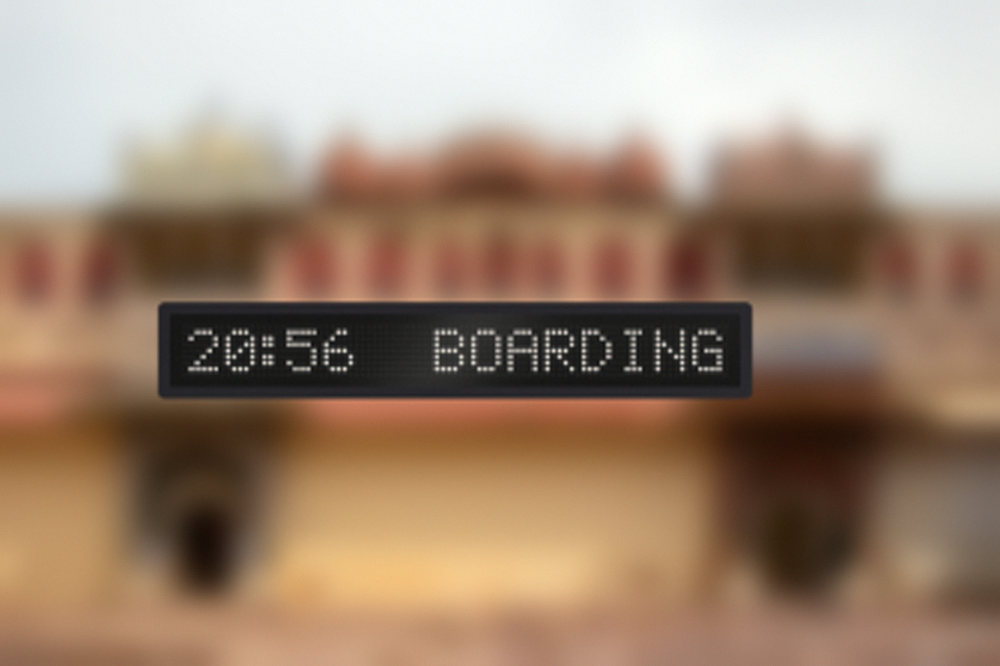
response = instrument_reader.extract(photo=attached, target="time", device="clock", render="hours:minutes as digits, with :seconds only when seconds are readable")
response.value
20:56
